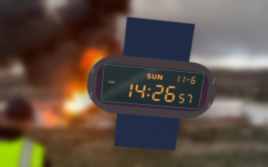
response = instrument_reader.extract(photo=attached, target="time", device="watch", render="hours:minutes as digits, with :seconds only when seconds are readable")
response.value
14:26:57
